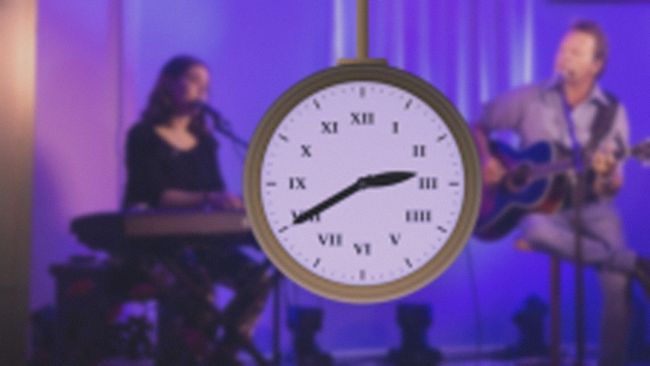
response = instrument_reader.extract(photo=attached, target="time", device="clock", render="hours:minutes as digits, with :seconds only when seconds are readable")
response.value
2:40
